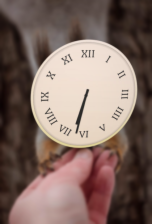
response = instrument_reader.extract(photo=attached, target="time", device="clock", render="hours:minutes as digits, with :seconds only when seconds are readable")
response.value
6:32
